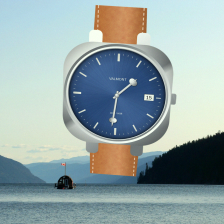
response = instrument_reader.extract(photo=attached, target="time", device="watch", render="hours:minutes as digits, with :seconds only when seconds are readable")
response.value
1:31
